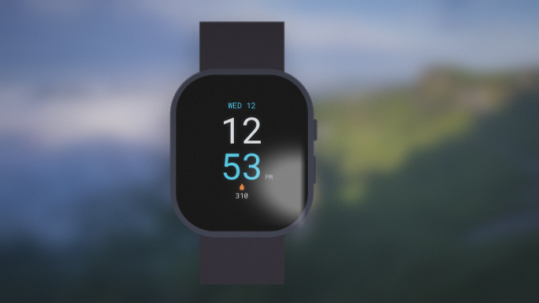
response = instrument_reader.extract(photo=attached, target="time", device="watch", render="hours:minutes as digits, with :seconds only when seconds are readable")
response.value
12:53
